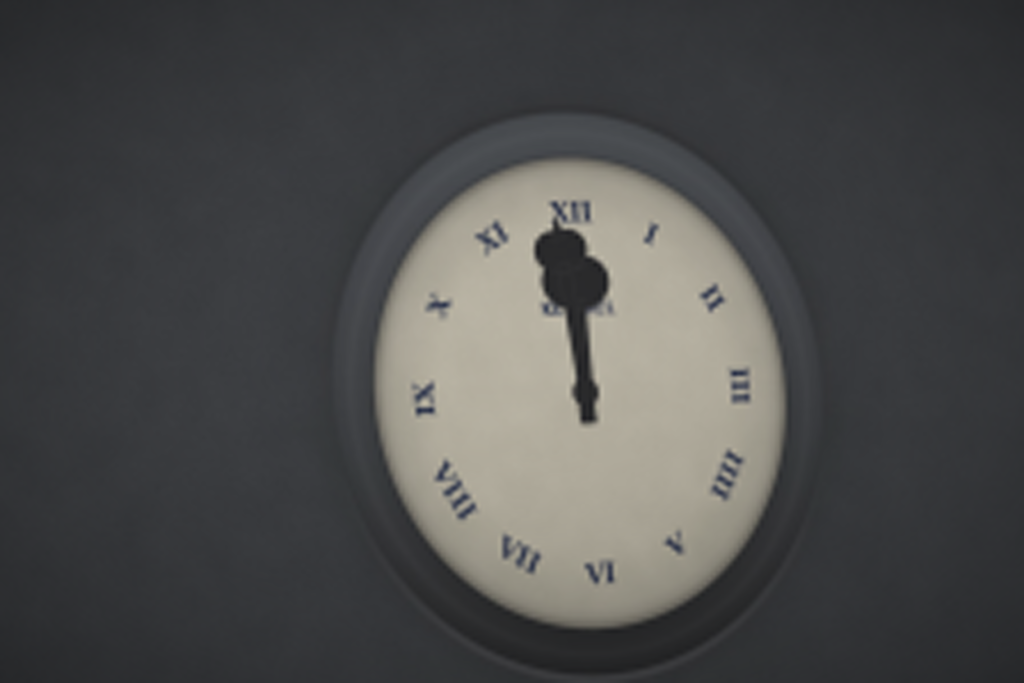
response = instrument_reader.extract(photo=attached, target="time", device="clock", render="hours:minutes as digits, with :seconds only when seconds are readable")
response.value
11:59
